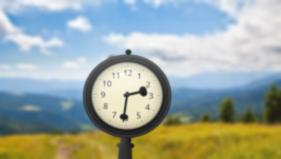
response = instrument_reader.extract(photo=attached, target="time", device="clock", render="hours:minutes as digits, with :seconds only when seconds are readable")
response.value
2:31
